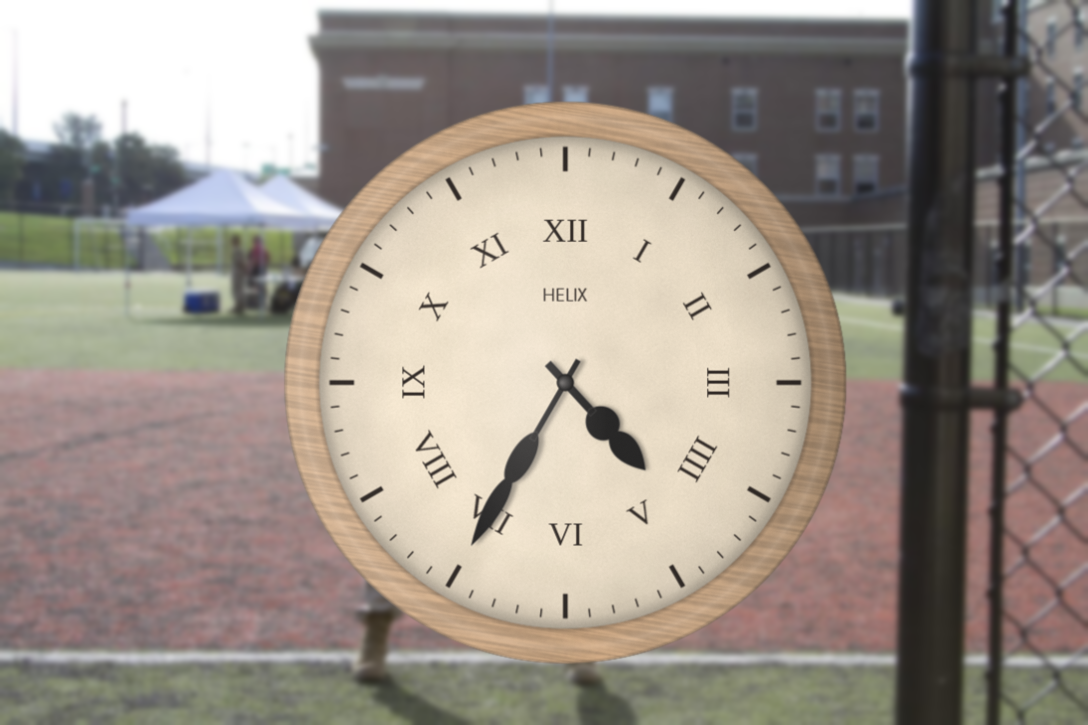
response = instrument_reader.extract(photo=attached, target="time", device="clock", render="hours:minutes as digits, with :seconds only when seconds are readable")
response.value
4:35
